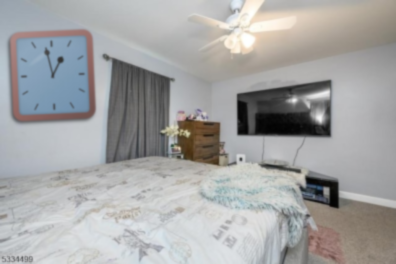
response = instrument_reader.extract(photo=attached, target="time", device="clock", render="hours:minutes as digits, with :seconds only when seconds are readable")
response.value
12:58
